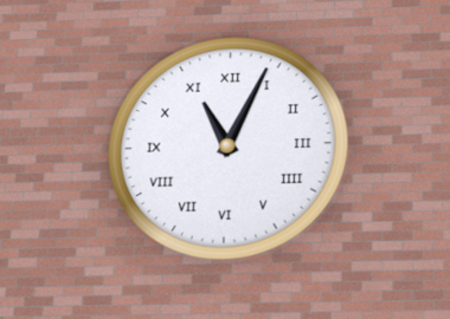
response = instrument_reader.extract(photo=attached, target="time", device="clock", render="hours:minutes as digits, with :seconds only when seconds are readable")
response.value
11:04
